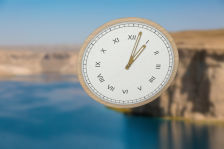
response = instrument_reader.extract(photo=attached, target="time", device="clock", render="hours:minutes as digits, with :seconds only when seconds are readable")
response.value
1:02
